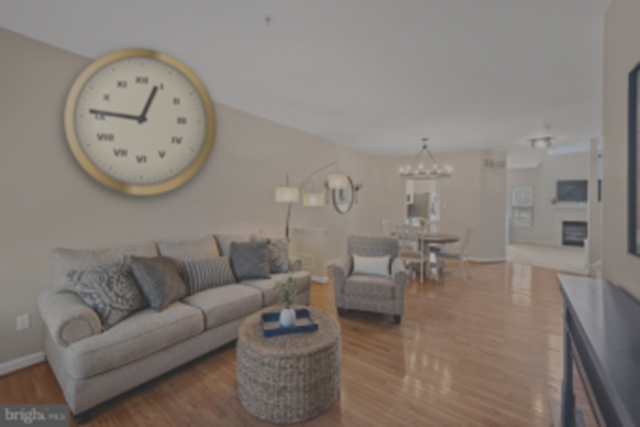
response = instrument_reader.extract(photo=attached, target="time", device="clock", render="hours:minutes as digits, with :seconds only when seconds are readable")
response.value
12:46
